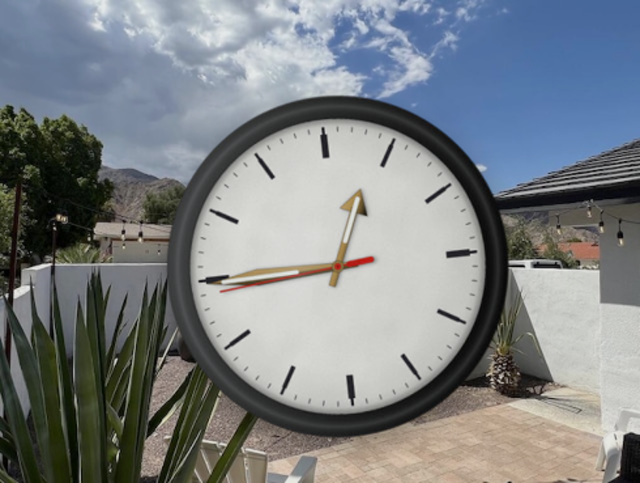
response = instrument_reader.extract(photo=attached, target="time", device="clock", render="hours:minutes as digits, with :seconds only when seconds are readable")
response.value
12:44:44
